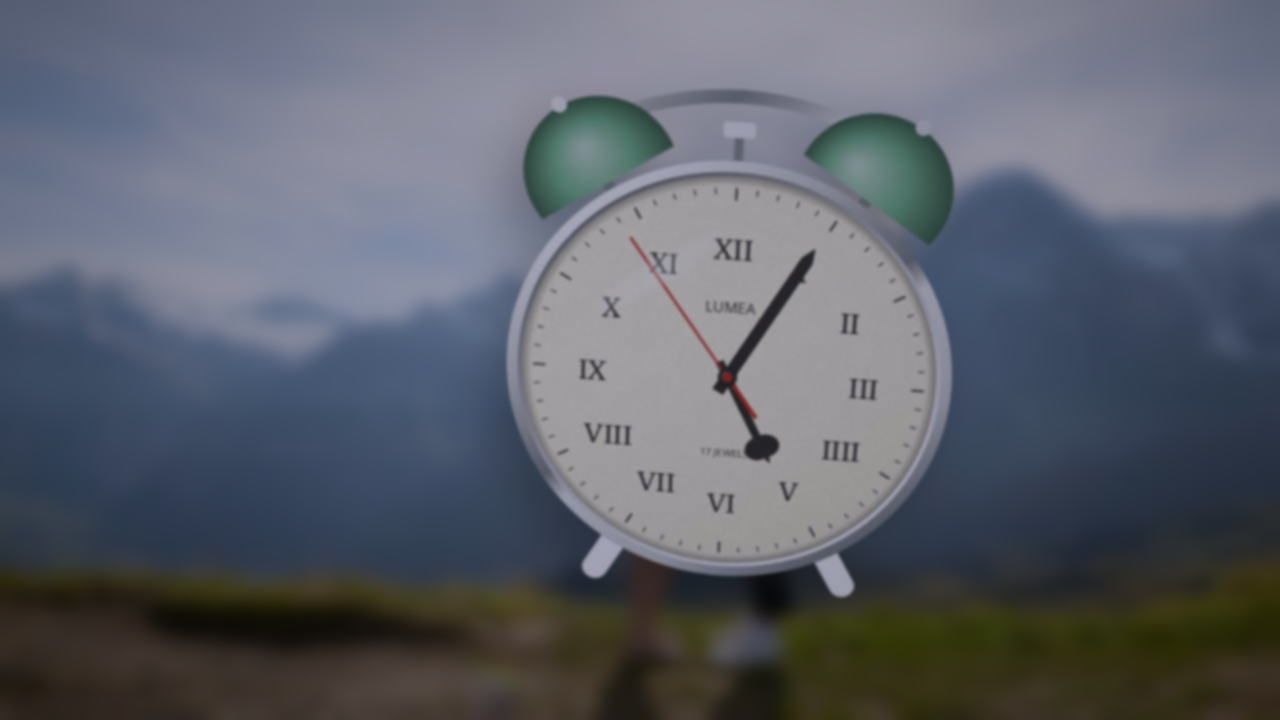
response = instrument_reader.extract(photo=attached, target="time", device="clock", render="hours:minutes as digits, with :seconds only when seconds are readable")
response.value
5:04:54
